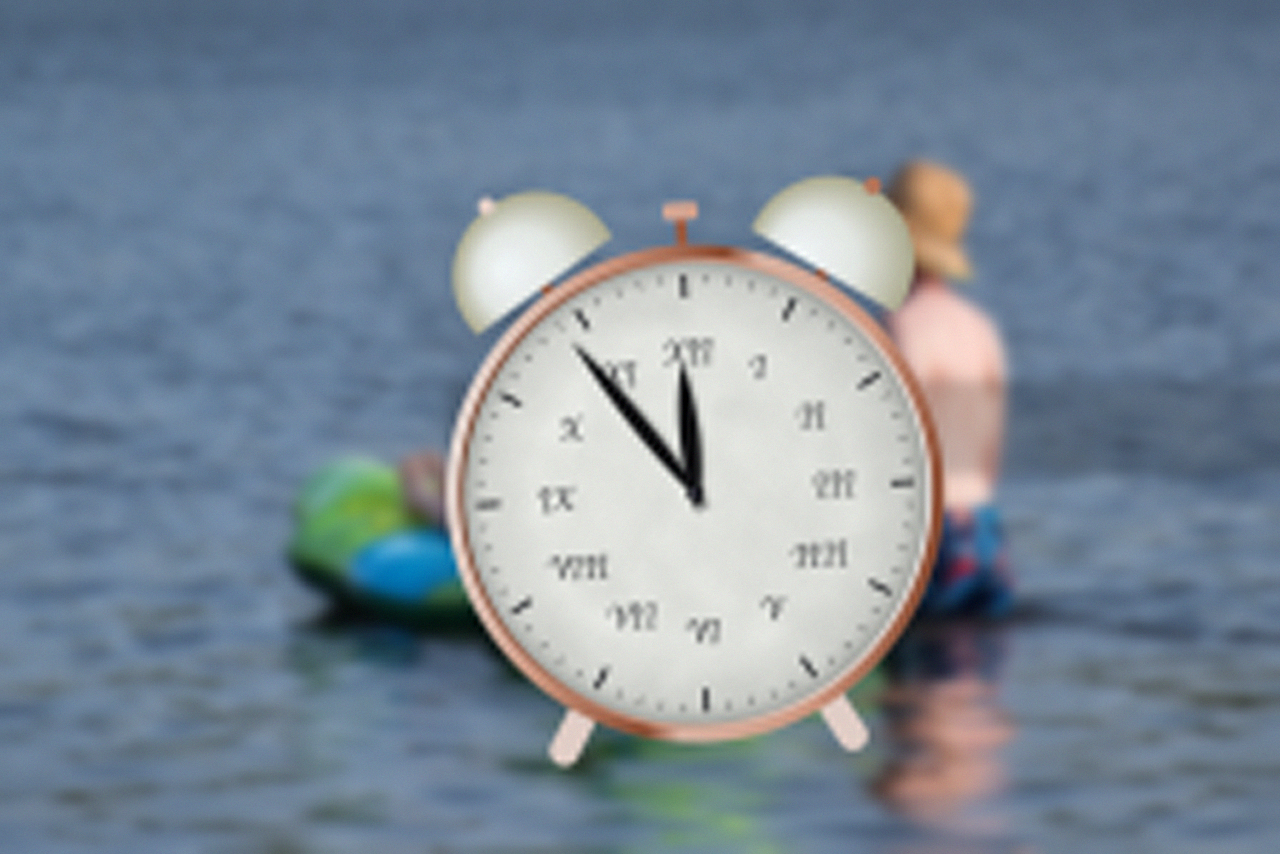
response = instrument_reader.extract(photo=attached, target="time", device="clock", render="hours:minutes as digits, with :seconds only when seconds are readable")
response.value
11:54
